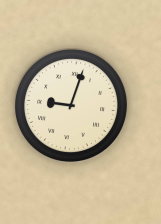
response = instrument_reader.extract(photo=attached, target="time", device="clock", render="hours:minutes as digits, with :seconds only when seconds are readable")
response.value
9:02
